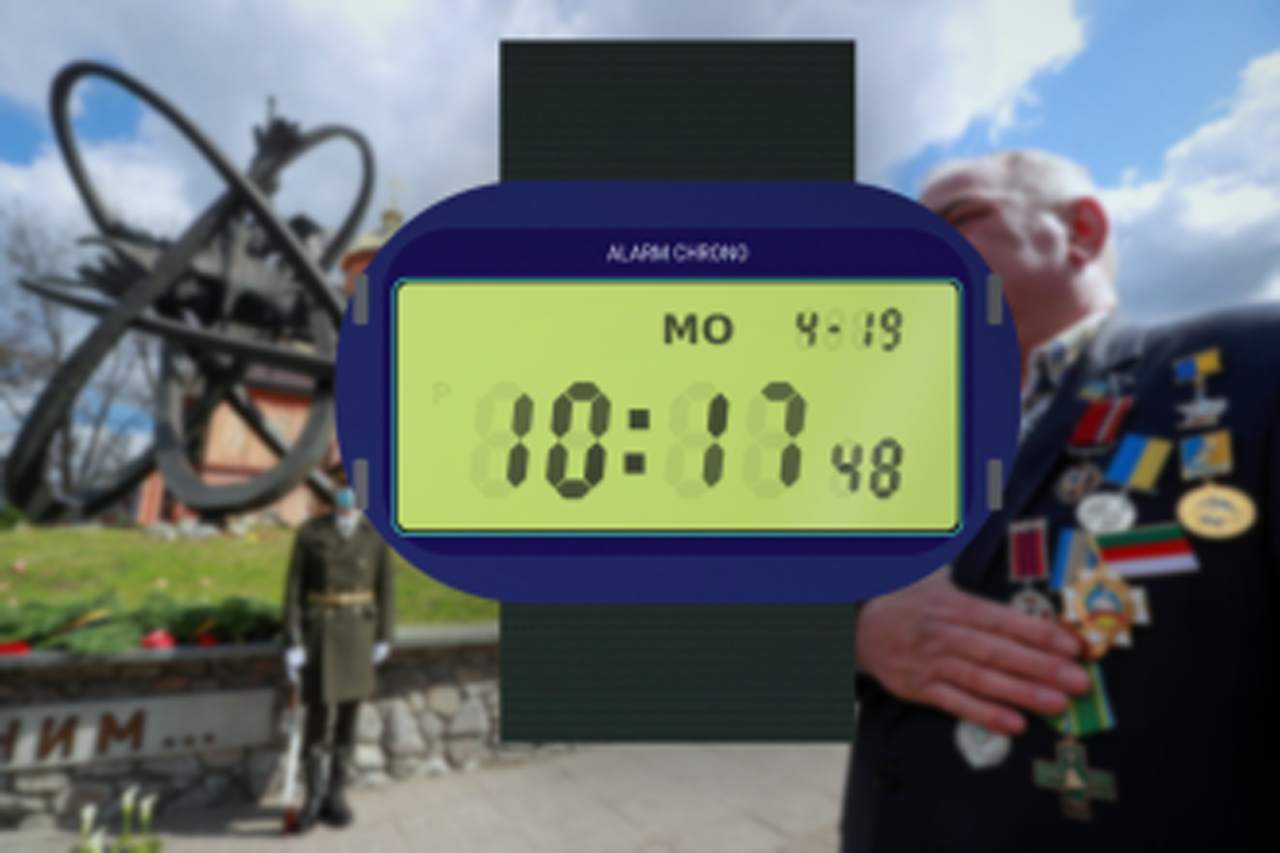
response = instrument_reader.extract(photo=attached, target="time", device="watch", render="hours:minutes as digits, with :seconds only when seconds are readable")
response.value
10:17:48
